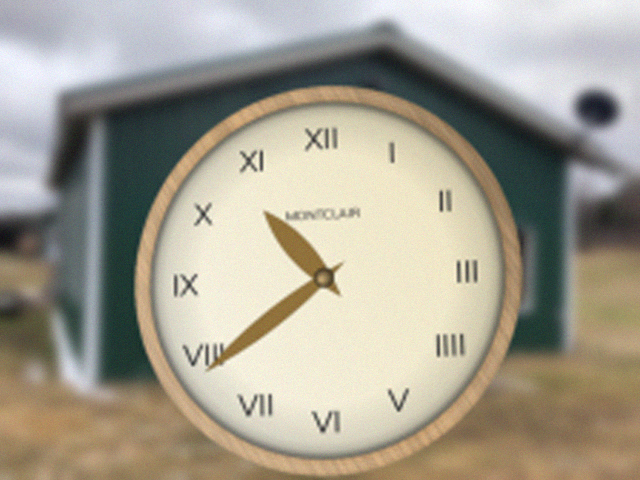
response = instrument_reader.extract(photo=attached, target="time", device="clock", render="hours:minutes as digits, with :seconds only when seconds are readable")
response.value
10:39
